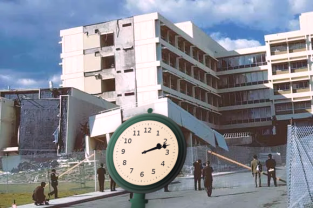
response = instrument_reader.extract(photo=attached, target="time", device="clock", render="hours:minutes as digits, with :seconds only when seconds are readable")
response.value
2:12
